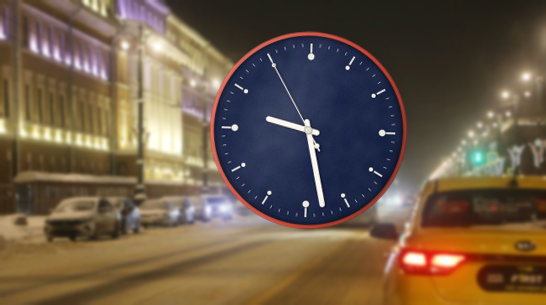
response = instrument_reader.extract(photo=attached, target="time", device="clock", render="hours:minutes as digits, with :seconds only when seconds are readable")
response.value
9:27:55
